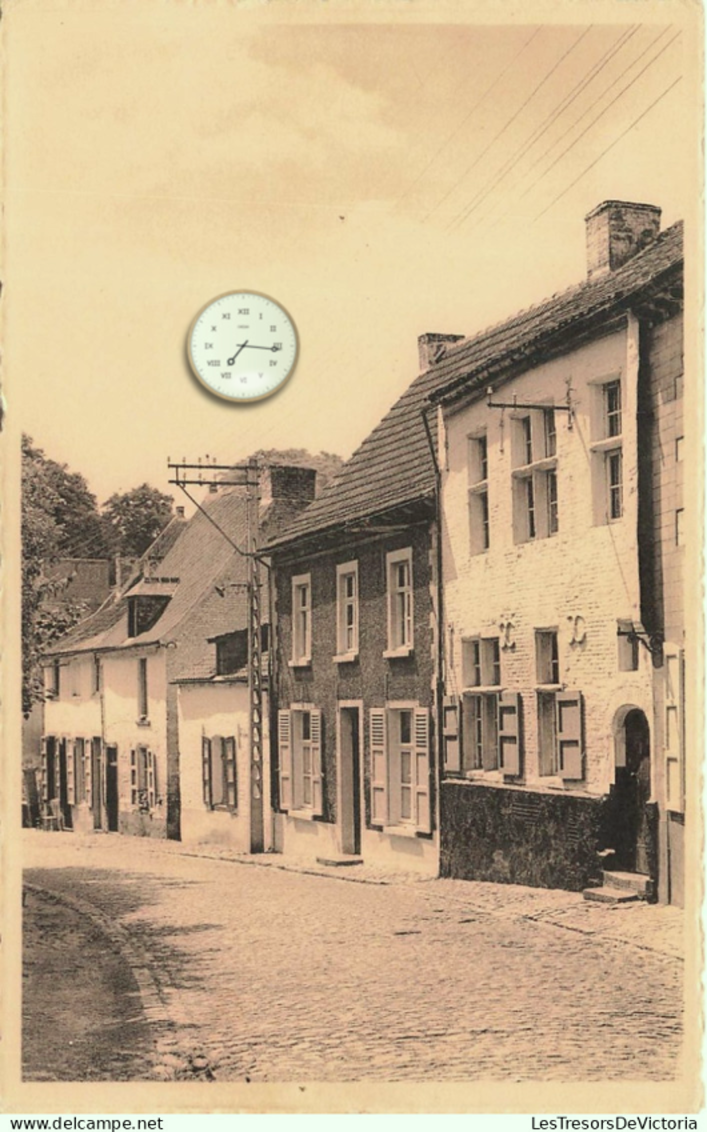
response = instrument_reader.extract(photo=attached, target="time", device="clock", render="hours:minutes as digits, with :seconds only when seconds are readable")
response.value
7:16
